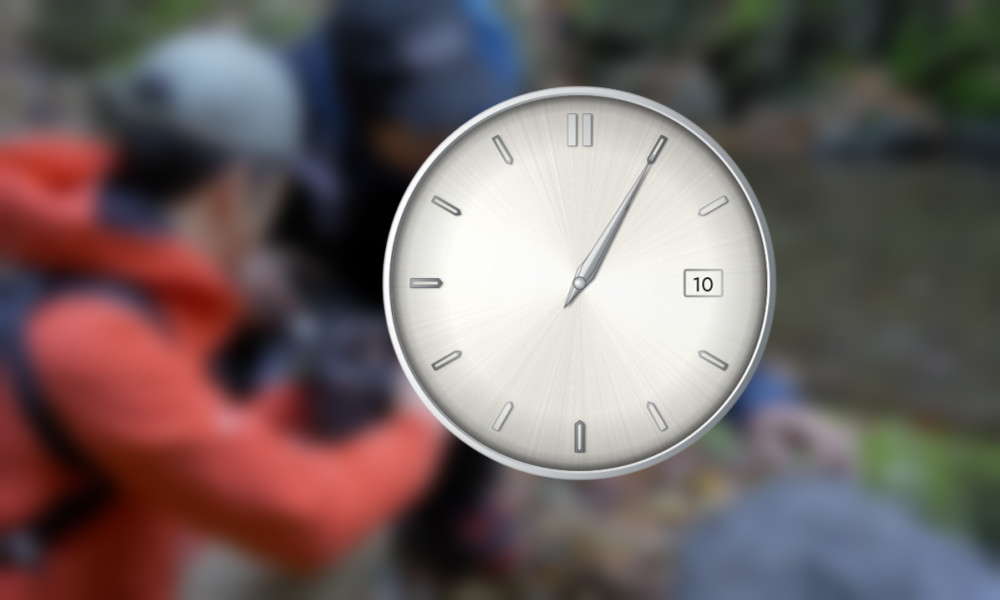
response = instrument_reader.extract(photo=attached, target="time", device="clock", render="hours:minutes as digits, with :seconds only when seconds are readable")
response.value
1:05
